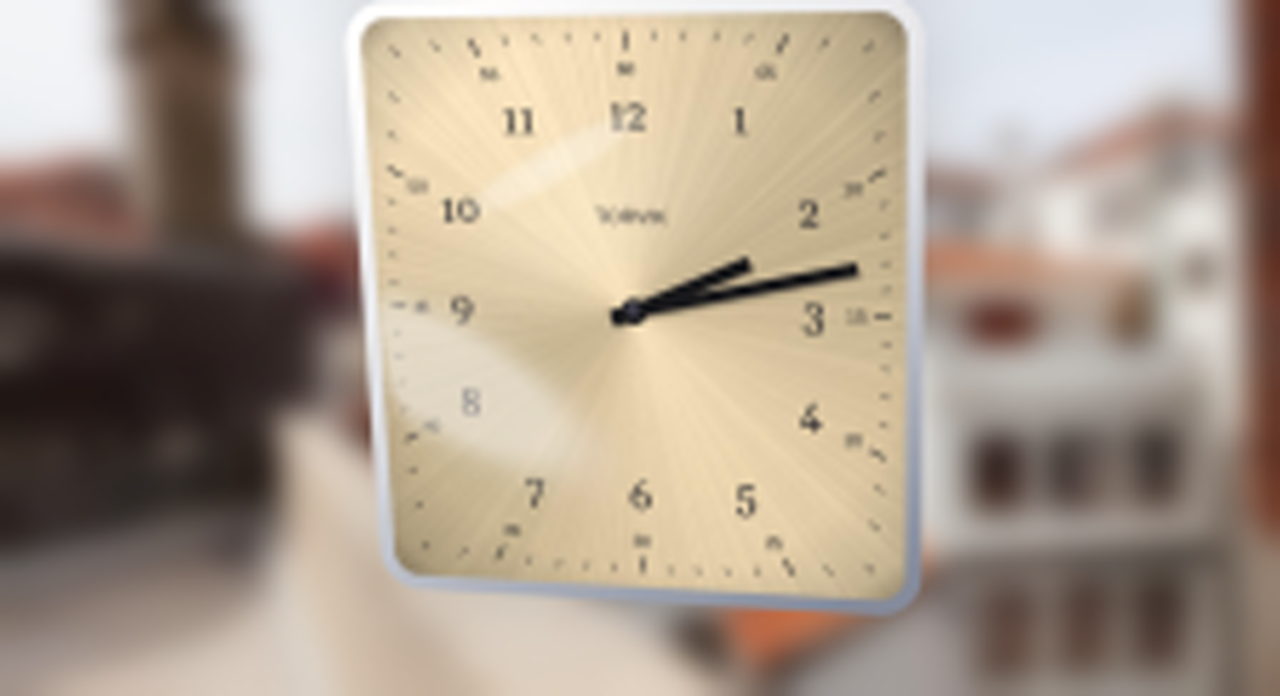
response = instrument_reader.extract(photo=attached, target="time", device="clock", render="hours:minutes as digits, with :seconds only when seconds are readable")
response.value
2:13
